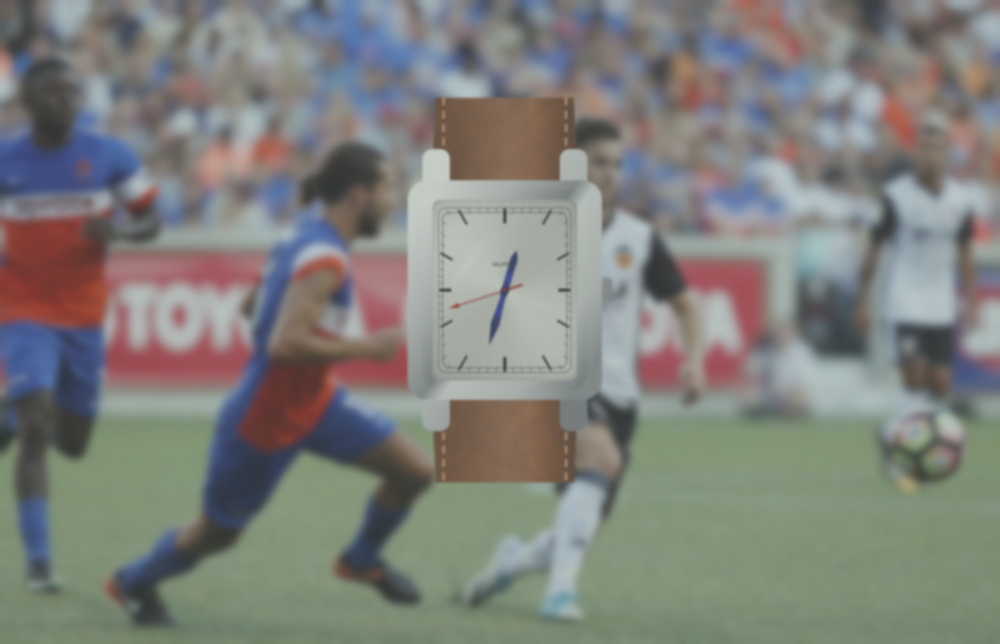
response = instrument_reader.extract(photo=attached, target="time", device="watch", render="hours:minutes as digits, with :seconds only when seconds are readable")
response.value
12:32:42
